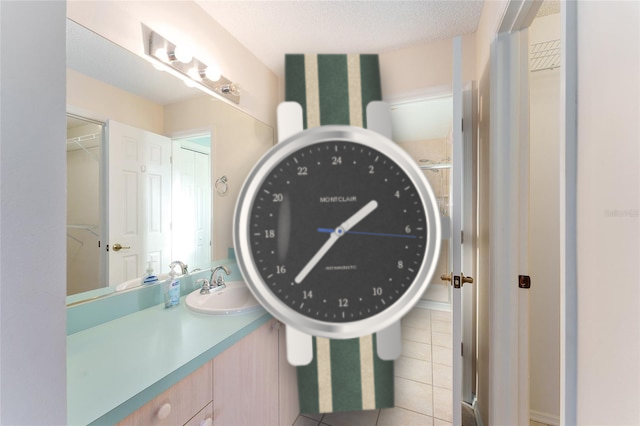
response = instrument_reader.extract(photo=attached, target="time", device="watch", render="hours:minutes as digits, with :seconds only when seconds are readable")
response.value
3:37:16
